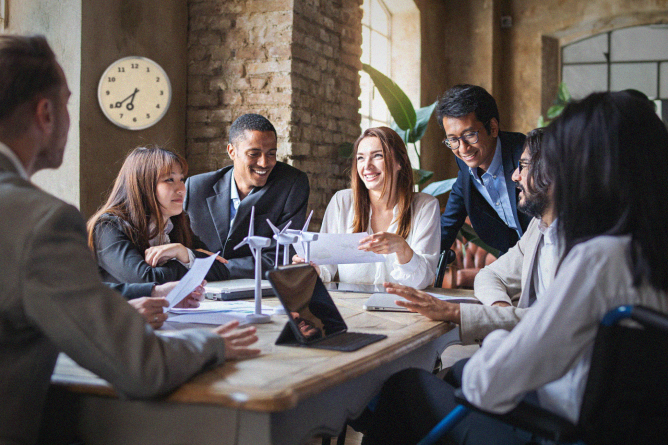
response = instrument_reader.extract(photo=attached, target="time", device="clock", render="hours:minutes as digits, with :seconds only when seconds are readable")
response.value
6:39
